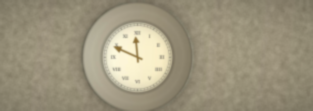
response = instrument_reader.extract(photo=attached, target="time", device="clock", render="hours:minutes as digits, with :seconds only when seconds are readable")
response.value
11:49
